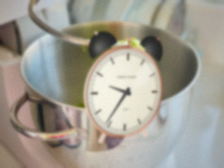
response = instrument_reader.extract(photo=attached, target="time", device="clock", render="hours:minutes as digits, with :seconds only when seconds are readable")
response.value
9:36
